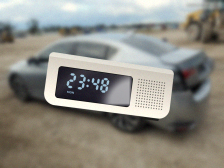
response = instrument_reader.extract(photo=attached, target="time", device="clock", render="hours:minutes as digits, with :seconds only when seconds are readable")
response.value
23:48
